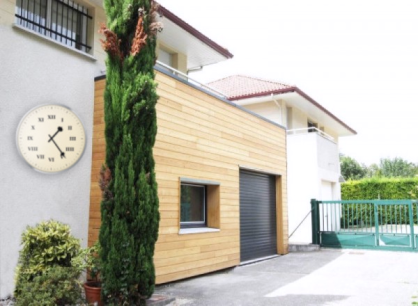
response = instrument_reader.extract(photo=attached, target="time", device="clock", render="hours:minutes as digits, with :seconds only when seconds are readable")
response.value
1:24
